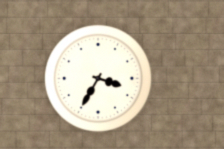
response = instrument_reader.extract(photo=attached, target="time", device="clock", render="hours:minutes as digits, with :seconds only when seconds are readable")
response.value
3:35
